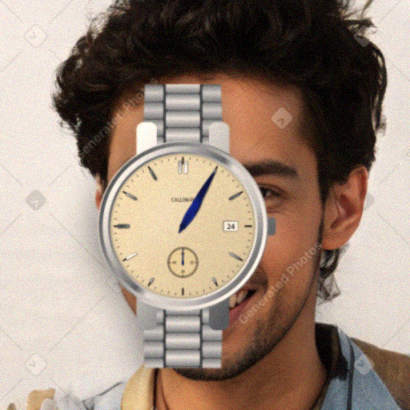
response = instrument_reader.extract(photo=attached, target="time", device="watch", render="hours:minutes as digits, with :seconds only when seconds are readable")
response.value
1:05
